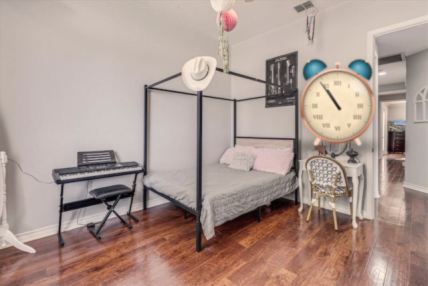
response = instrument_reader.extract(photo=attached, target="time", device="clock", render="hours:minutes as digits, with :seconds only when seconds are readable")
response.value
10:54
